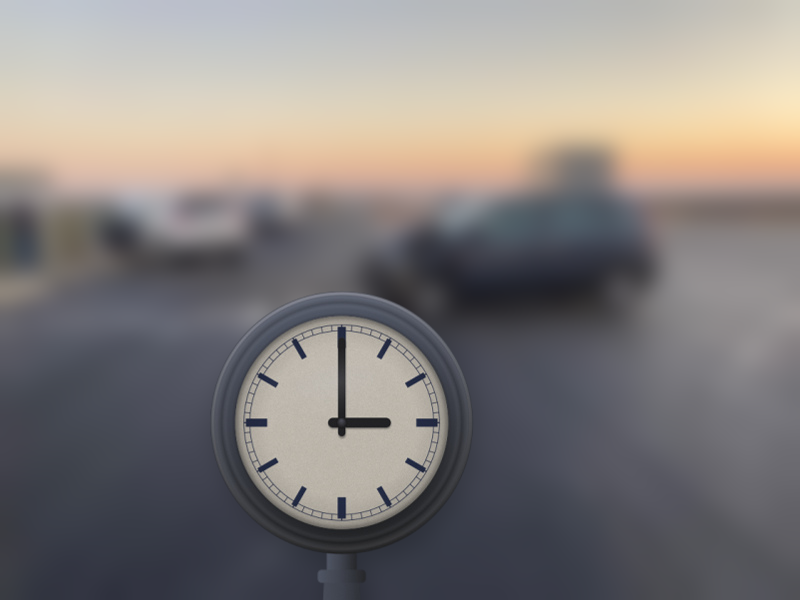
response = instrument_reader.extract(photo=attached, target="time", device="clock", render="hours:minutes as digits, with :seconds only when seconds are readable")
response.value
3:00
